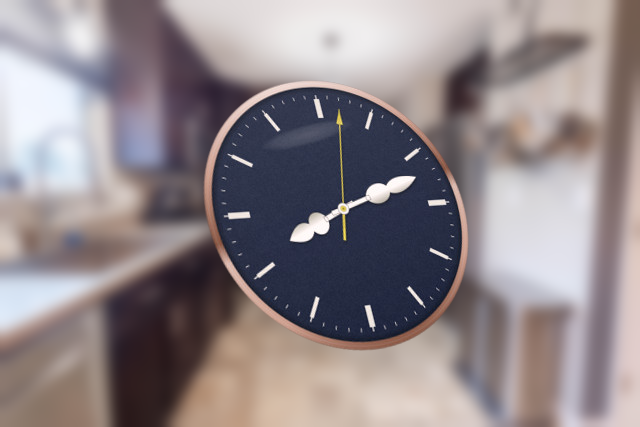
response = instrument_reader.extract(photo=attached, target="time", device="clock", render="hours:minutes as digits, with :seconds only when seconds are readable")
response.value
8:12:02
